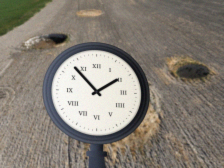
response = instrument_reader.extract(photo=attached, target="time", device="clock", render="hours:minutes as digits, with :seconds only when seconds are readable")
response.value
1:53
